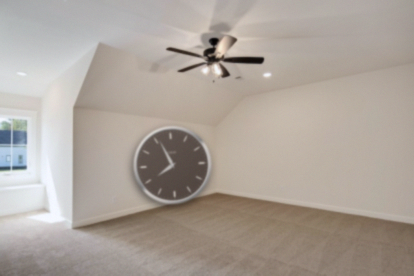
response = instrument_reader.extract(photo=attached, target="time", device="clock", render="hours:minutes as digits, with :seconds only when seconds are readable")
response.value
7:56
